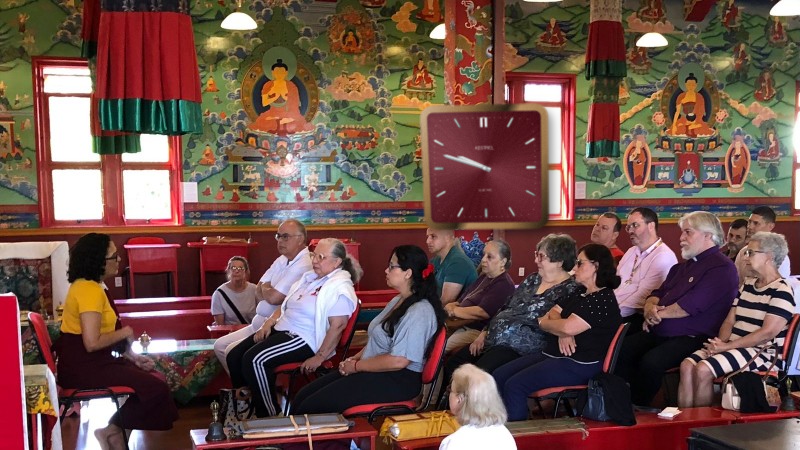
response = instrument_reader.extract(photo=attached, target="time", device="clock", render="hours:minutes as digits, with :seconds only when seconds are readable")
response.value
9:48
